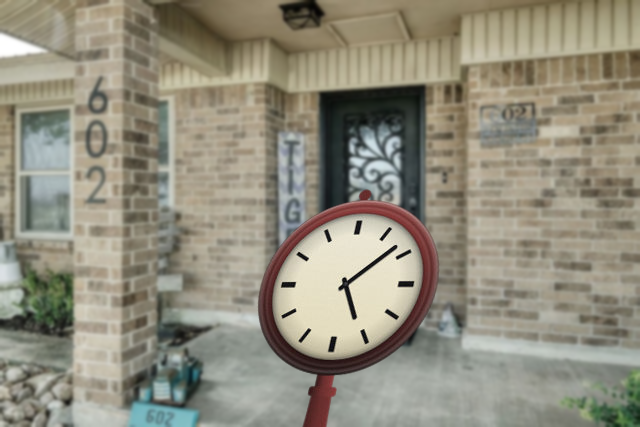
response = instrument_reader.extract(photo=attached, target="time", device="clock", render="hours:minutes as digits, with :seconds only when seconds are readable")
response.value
5:08
